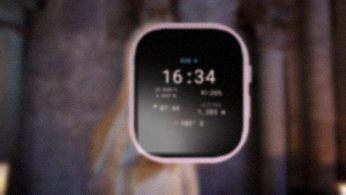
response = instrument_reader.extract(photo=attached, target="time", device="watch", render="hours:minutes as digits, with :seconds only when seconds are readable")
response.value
16:34
